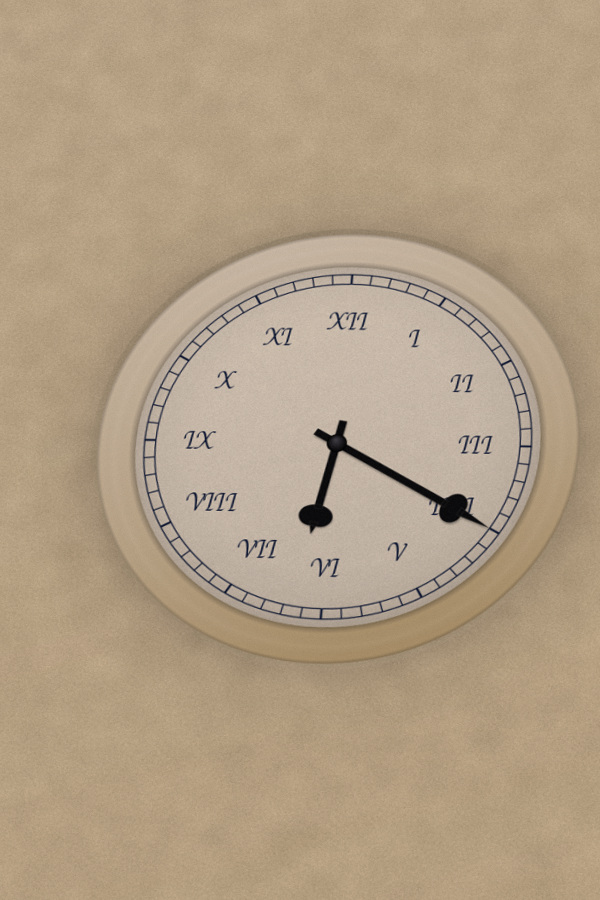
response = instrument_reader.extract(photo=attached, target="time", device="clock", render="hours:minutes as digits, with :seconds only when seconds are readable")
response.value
6:20
